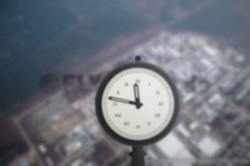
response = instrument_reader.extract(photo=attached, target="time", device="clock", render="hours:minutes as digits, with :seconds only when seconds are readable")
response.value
11:47
